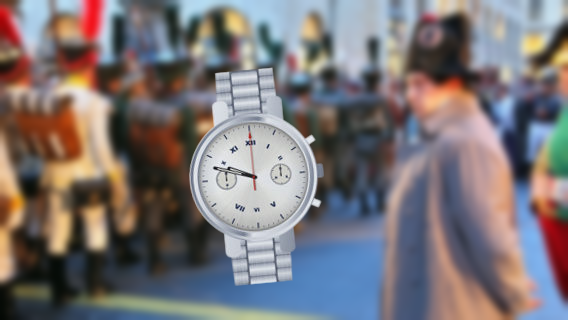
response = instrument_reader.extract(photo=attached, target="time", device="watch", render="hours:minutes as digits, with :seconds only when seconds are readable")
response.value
9:48
